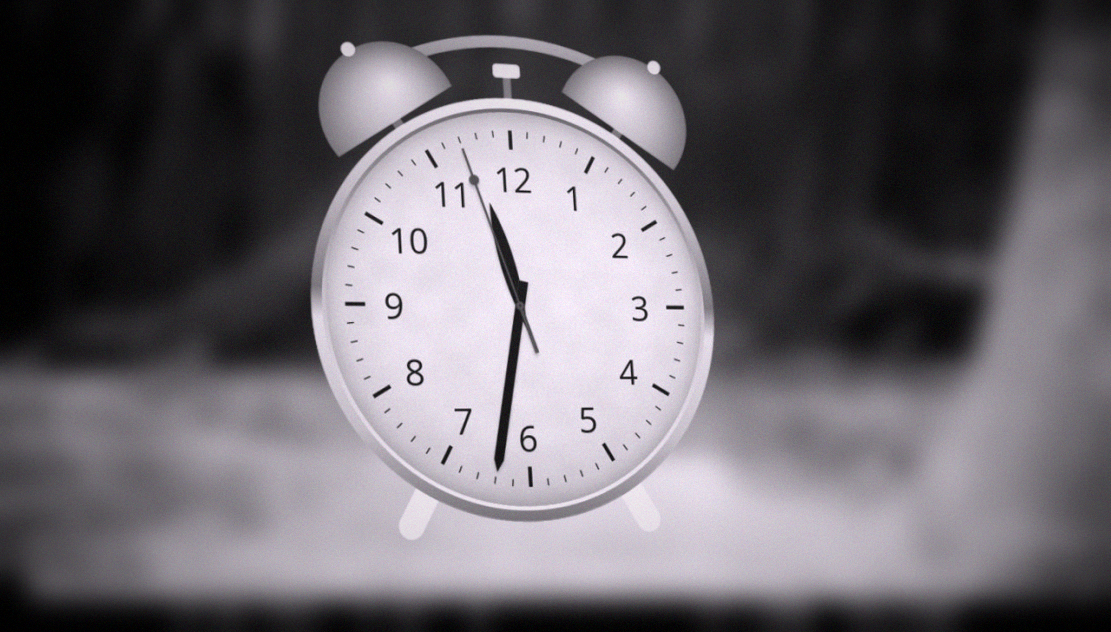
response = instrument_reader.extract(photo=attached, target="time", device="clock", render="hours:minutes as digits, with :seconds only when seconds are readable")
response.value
11:31:57
